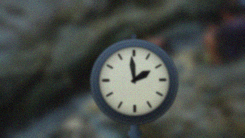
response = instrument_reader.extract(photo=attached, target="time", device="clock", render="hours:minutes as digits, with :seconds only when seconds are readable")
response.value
1:59
